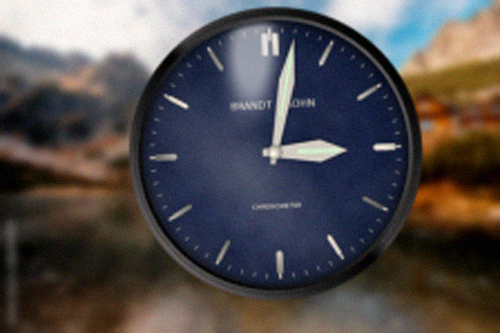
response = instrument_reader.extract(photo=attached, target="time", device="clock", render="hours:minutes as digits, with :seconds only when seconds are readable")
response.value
3:02
